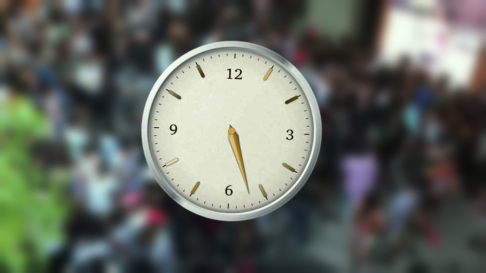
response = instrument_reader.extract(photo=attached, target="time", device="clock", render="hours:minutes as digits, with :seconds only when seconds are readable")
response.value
5:27
